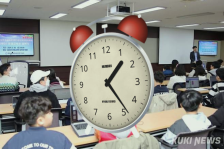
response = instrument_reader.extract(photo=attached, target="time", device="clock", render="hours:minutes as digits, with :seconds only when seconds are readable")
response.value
1:24
